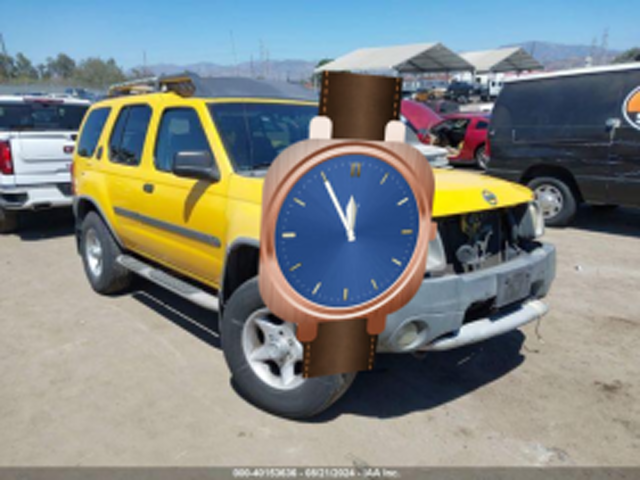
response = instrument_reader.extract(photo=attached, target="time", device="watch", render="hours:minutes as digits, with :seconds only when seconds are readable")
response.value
11:55
